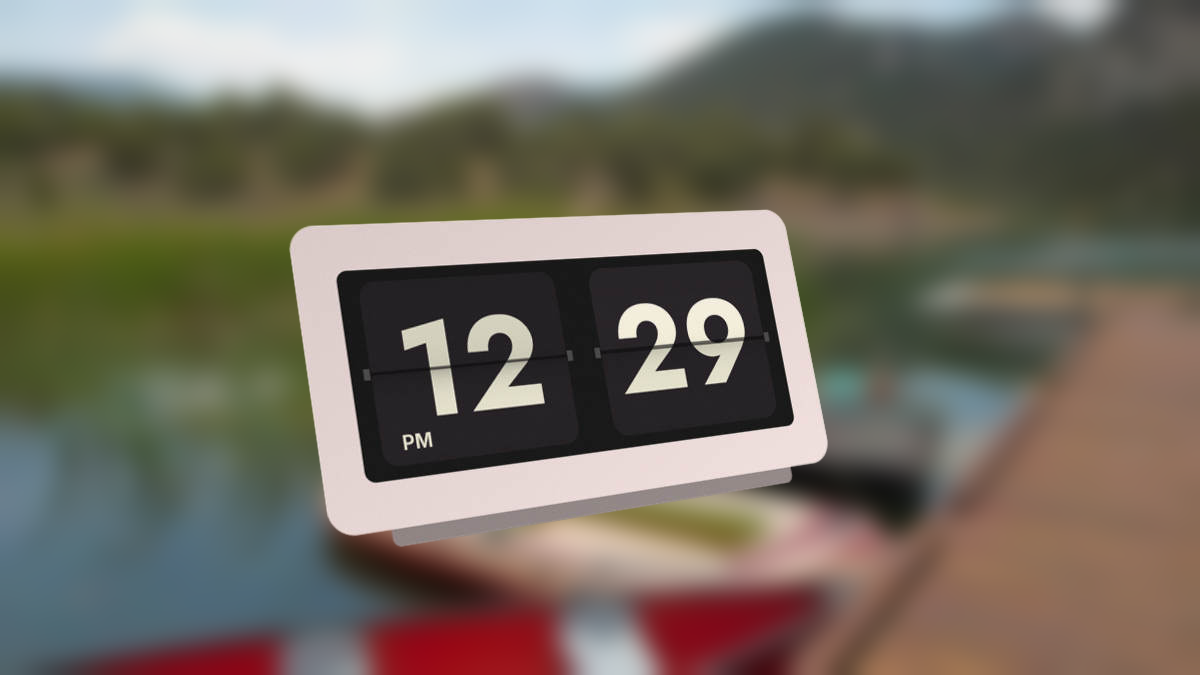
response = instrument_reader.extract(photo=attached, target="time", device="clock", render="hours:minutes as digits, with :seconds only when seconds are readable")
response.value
12:29
